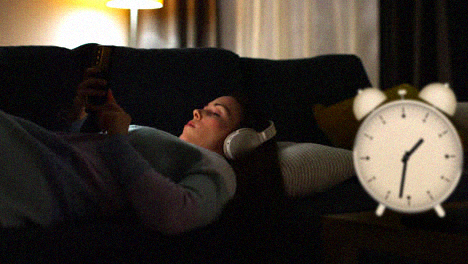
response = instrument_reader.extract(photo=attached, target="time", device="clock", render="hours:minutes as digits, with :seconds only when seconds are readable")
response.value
1:32
